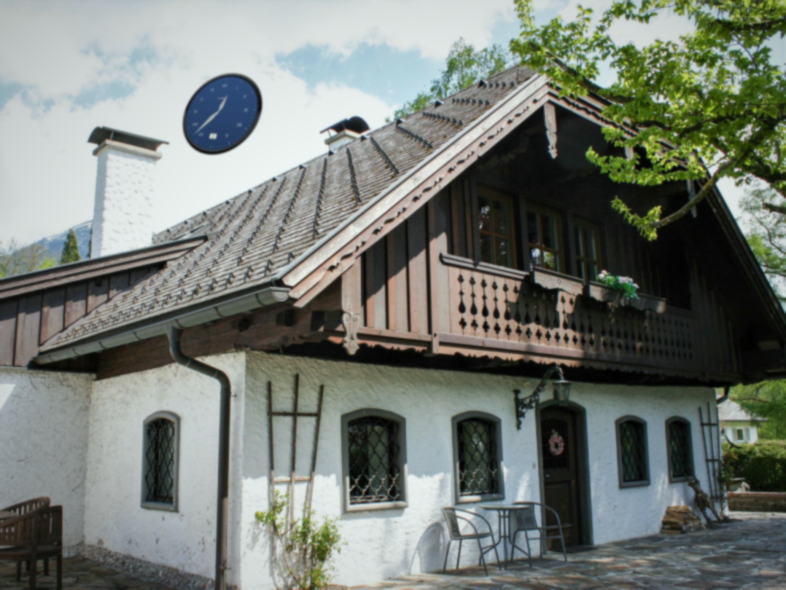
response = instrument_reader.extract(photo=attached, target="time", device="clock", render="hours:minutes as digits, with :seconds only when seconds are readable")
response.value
12:37
